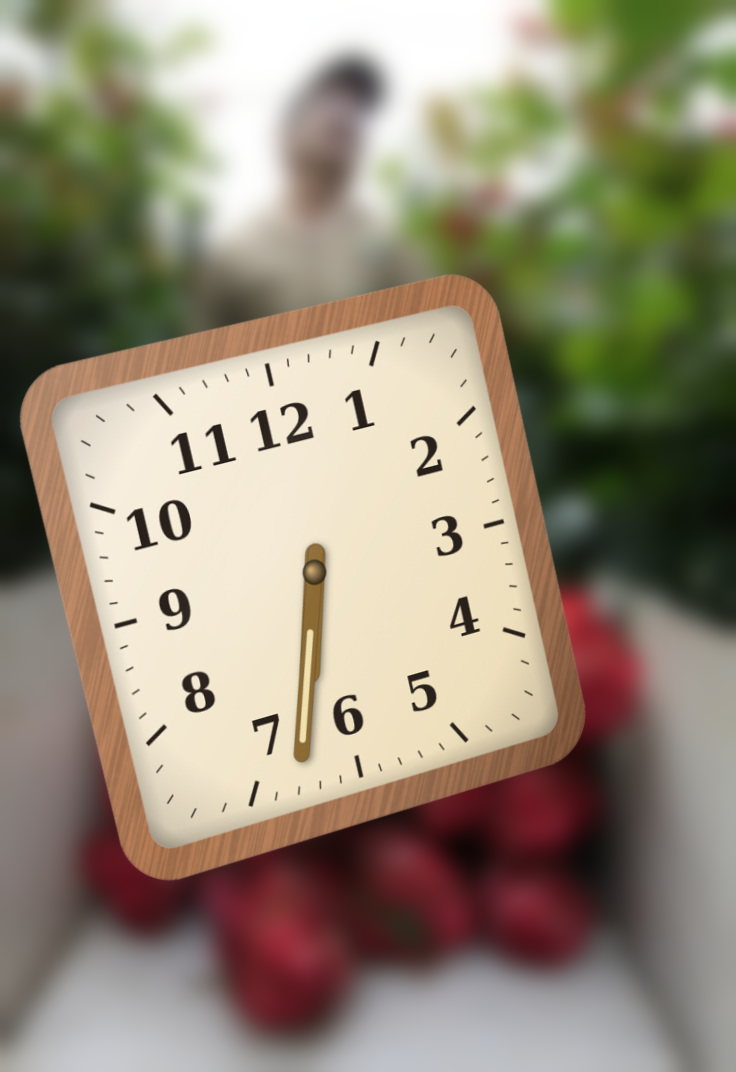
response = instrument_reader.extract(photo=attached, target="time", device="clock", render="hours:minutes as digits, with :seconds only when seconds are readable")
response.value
6:33
